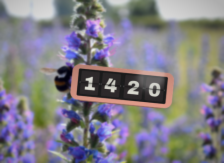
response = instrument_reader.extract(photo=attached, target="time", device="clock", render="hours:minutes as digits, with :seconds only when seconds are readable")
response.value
14:20
